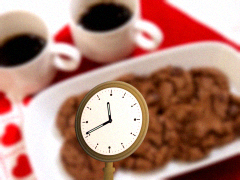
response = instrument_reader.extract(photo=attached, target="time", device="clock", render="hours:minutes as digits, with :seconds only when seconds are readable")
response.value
11:41
